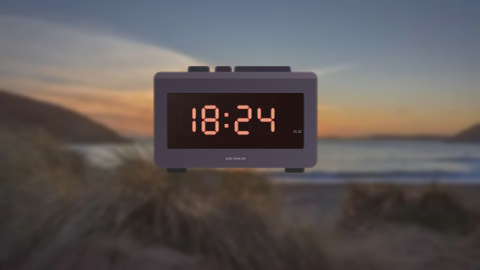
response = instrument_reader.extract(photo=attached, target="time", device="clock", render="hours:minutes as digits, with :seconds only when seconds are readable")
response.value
18:24
